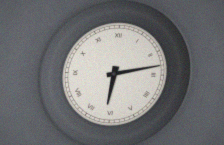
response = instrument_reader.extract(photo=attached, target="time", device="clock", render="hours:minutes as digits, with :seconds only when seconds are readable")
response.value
6:13
